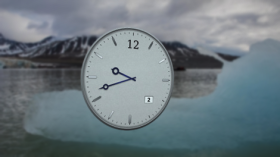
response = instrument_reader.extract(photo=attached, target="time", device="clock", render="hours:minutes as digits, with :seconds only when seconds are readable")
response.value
9:42
